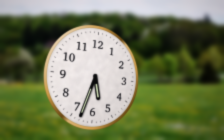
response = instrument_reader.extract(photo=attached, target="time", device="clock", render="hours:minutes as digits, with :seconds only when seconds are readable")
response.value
5:33
